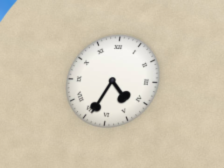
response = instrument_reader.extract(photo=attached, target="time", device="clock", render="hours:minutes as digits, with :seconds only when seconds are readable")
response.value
4:34
